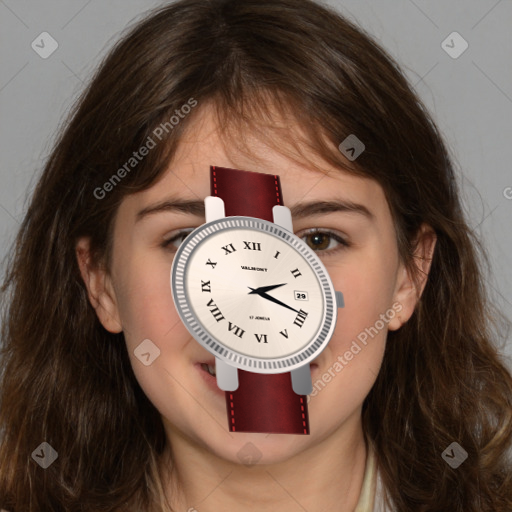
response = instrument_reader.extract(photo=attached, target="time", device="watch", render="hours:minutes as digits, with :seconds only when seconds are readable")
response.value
2:19
